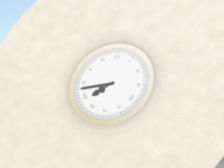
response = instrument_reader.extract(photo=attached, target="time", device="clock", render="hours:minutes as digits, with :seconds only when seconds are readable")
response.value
7:43
